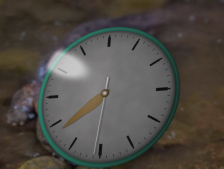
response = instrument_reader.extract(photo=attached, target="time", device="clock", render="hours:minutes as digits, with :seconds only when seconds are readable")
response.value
7:38:31
